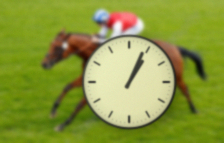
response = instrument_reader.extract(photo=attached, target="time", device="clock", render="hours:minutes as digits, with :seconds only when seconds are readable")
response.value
1:04
